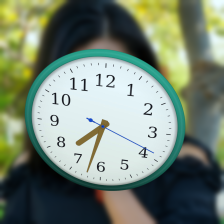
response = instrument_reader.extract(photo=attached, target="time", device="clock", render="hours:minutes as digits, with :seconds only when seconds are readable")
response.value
7:32:19
